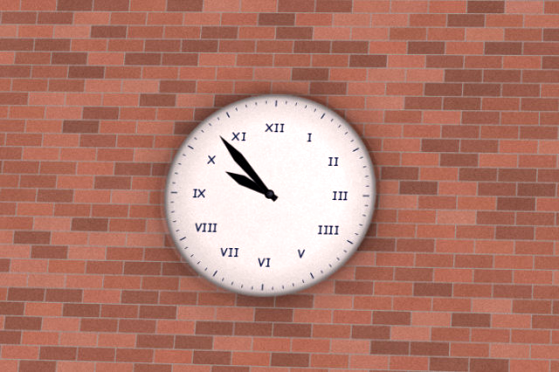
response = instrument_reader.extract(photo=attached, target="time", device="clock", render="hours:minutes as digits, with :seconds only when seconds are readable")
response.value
9:53
